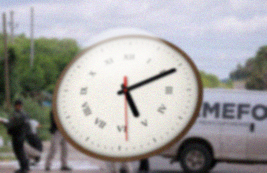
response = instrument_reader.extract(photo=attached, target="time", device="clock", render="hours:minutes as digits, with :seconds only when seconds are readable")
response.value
5:10:29
